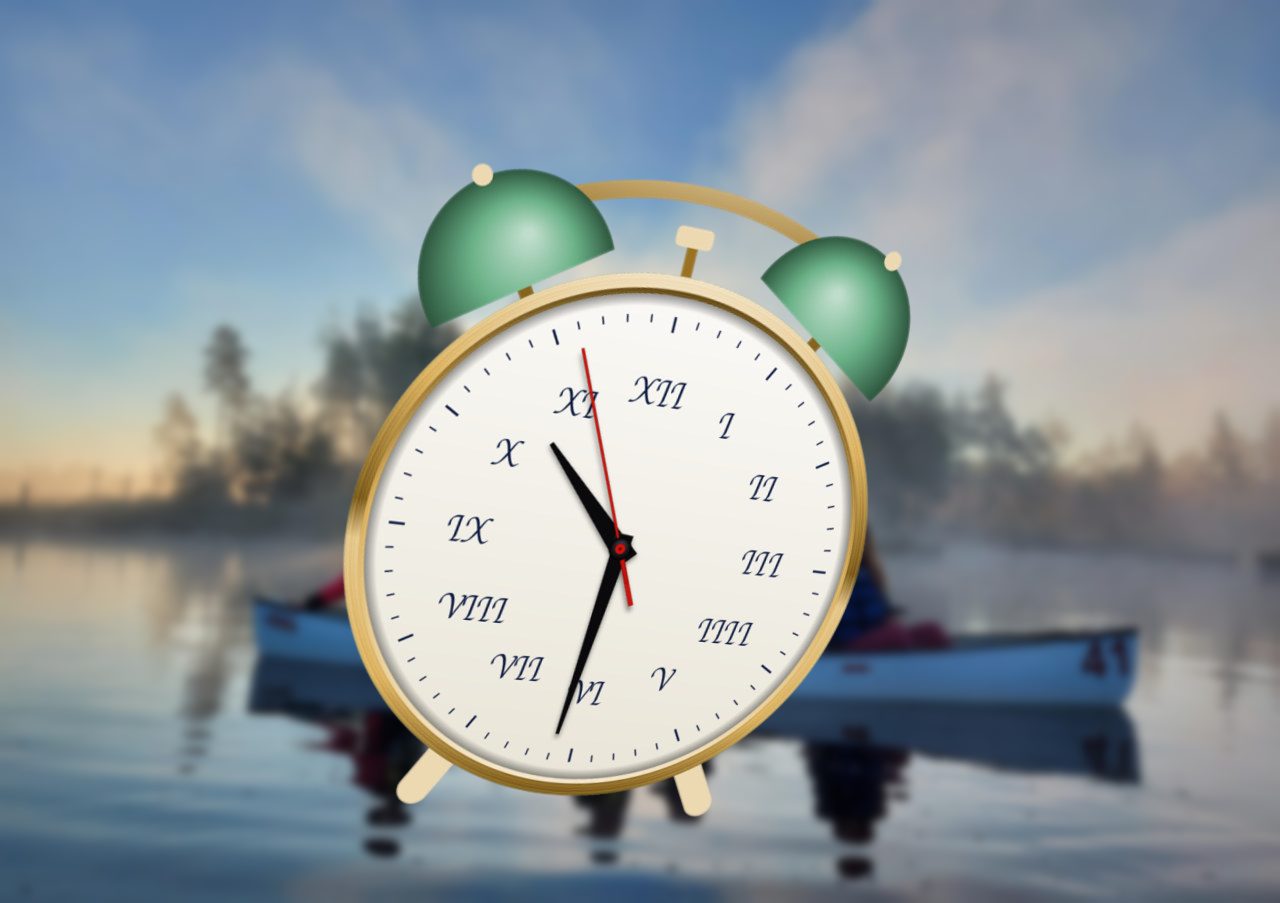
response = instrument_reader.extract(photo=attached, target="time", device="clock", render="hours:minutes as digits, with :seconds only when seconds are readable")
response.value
10:30:56
